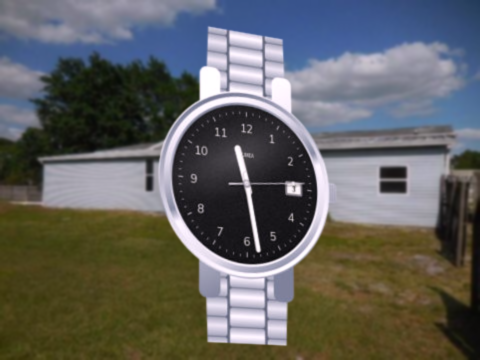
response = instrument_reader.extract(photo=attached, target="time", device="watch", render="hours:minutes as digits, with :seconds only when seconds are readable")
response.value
11:28:14
